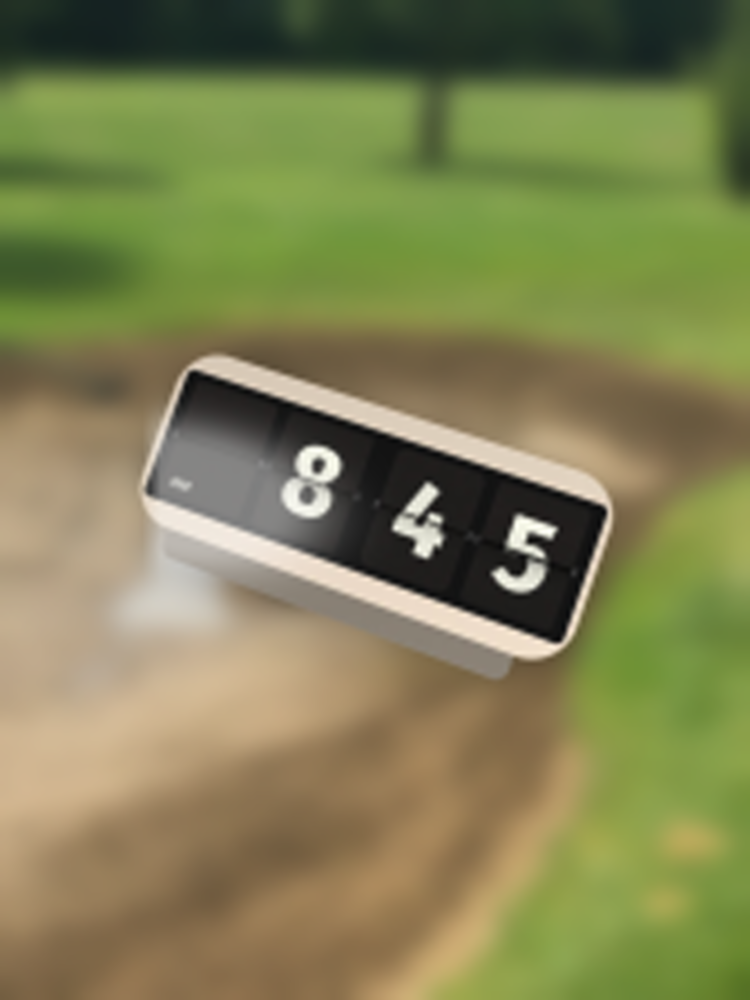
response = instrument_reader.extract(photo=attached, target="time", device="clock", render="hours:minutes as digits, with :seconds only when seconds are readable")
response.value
8:45
